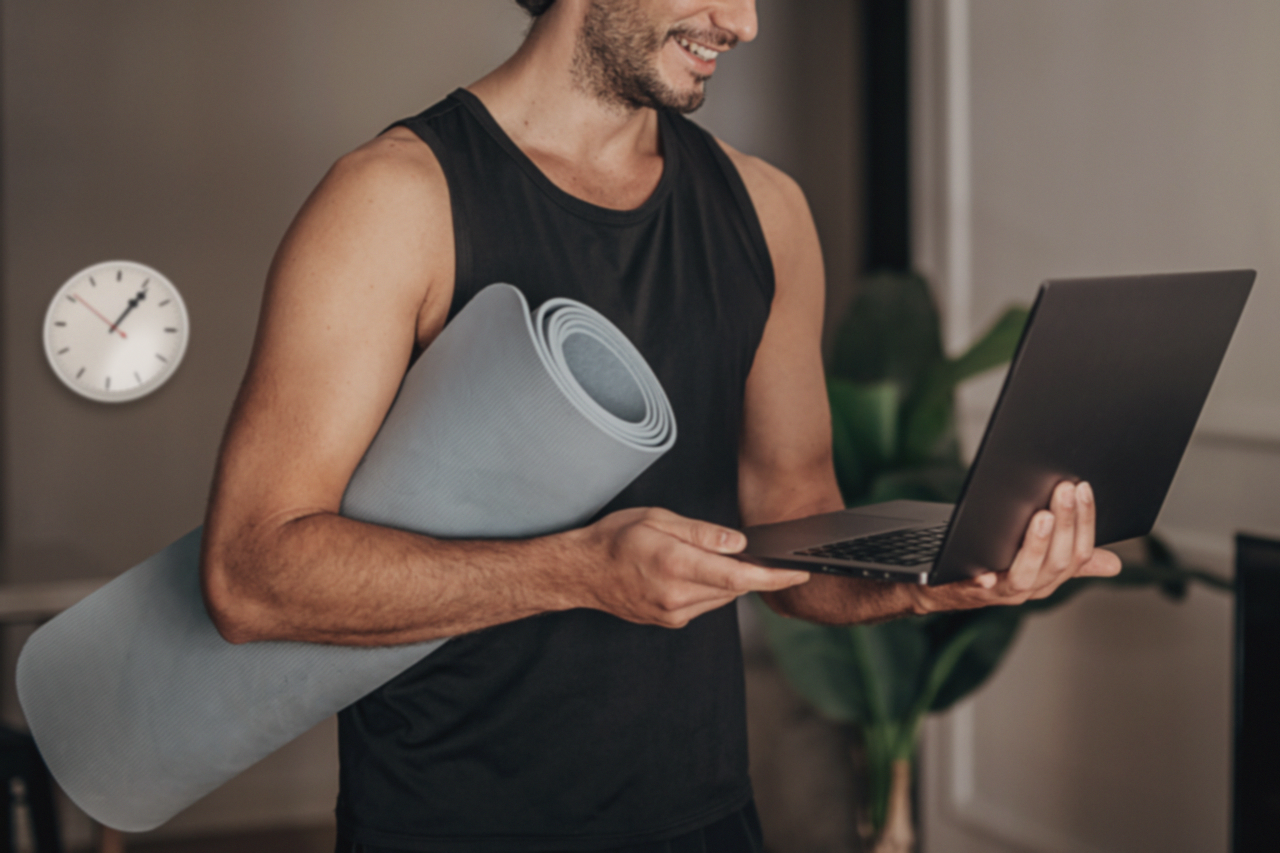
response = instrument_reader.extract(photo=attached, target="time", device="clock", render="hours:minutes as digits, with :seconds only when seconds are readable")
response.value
1:05:51
